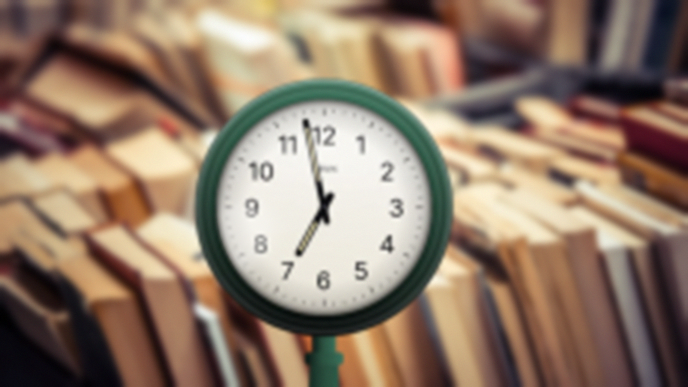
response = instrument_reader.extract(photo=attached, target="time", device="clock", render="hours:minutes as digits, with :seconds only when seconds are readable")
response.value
6:58
